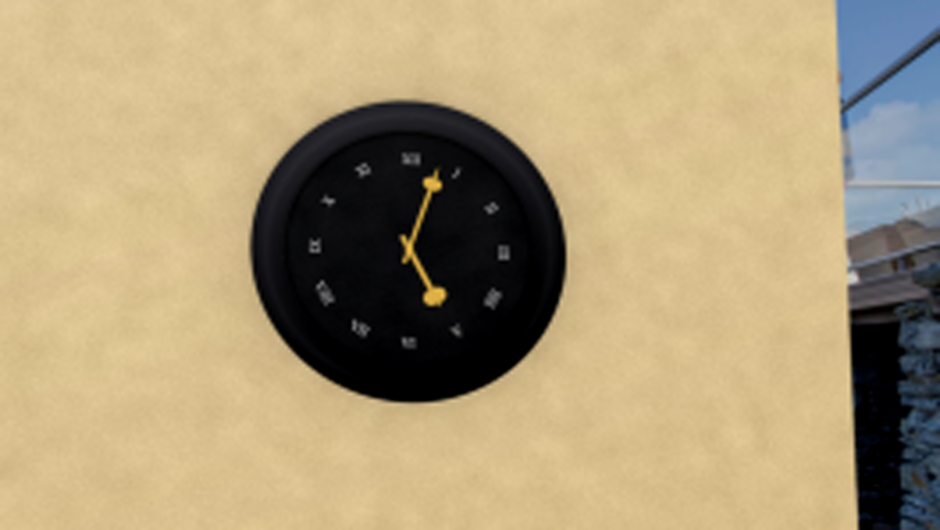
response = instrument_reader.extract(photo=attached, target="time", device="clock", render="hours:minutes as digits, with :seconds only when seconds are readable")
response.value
5:03
